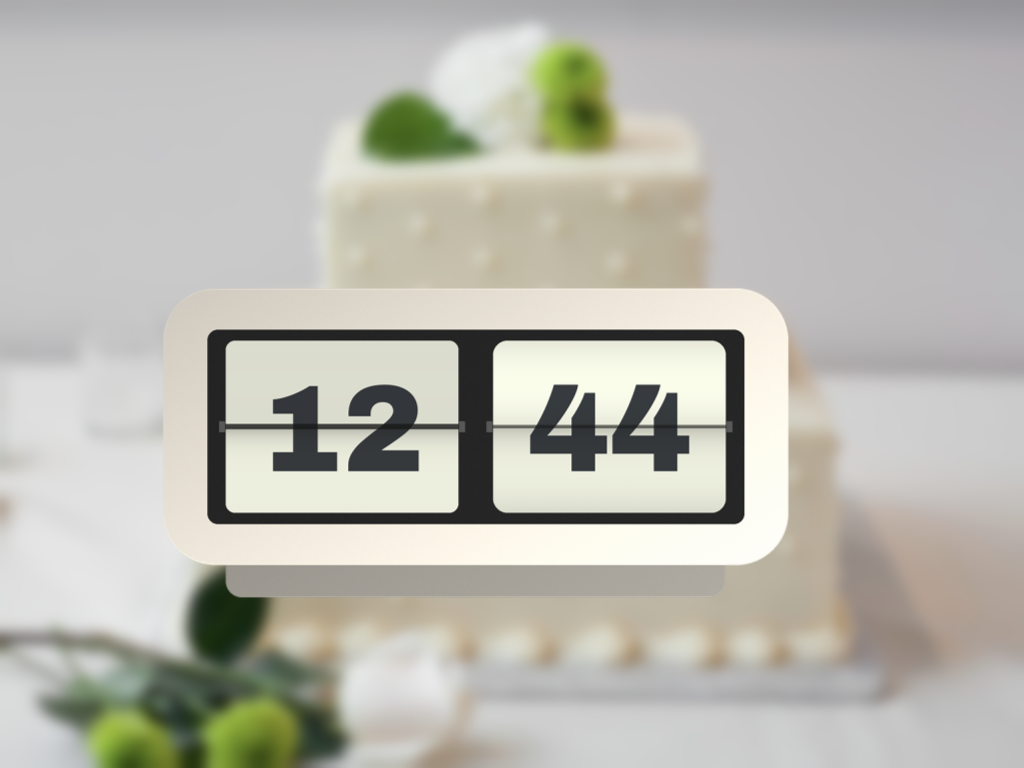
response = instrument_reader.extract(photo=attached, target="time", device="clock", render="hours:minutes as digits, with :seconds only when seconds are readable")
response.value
12:44
